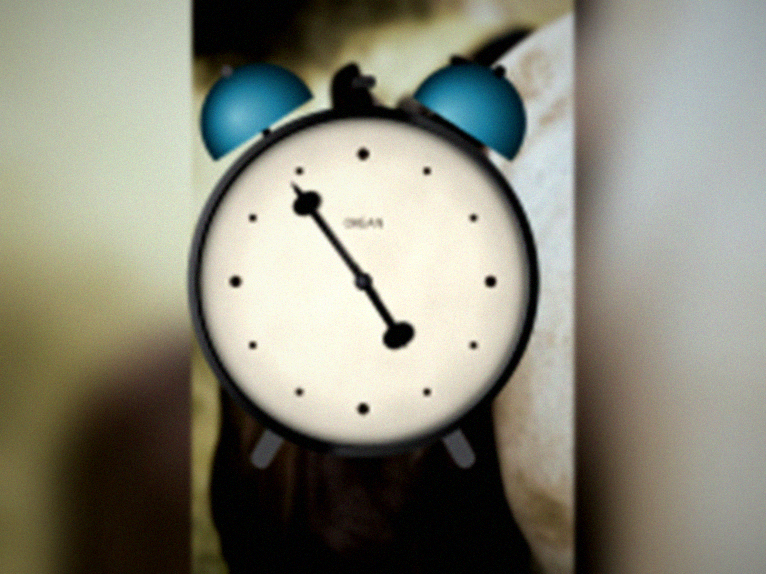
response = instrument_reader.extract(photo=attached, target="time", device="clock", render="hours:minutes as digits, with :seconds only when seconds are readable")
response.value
4:54
